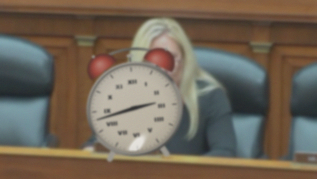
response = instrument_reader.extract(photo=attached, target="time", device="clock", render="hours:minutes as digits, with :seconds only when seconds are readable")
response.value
2:43
